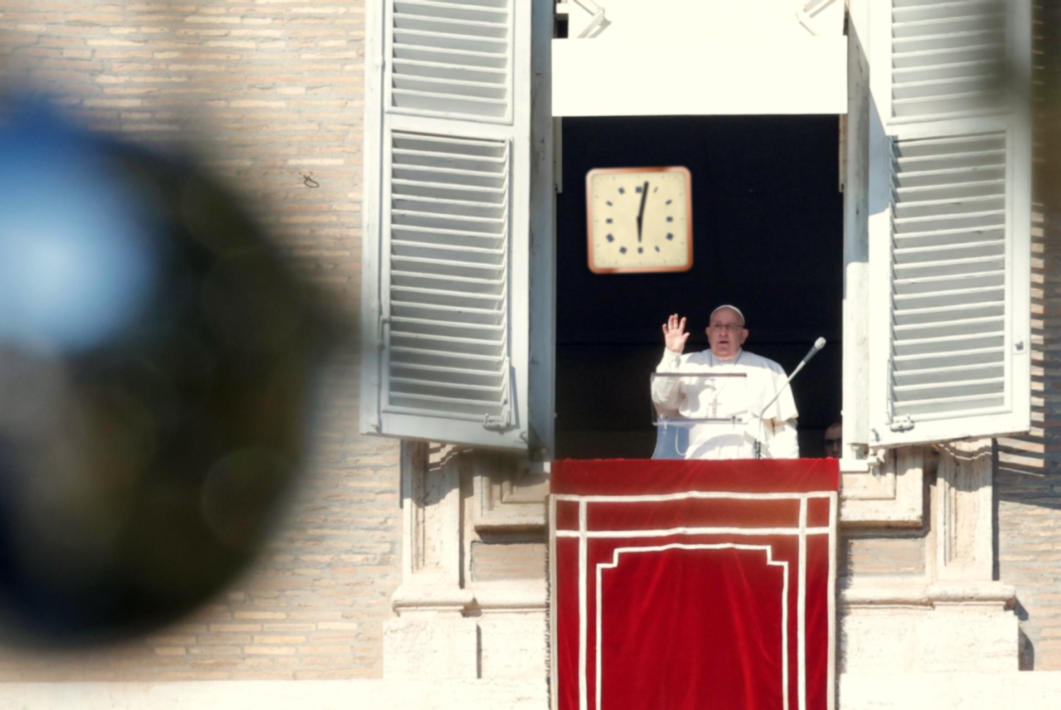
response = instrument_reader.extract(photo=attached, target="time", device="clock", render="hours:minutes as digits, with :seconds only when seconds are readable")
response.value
6:02
